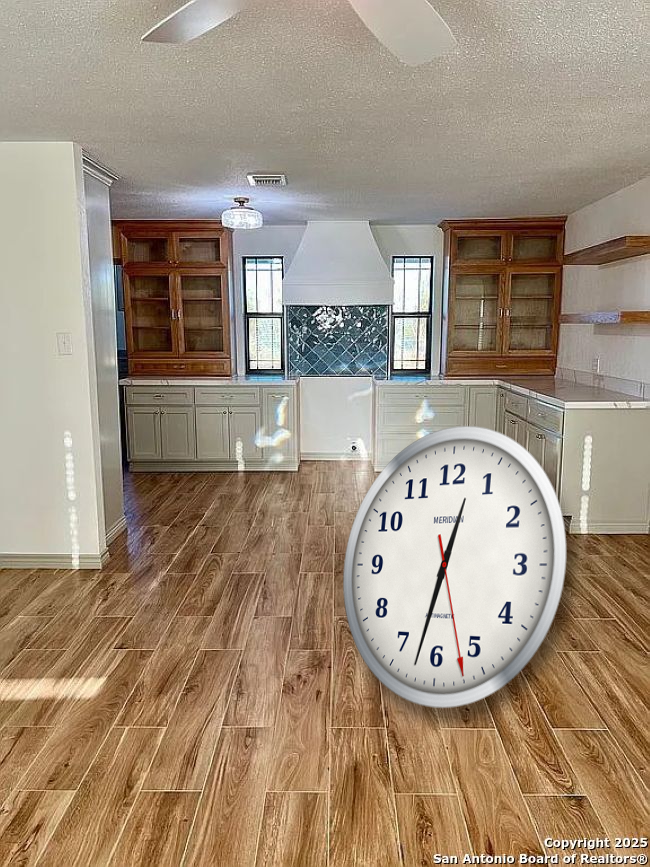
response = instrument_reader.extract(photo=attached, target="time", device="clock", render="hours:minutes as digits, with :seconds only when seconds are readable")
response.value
12:32:27
